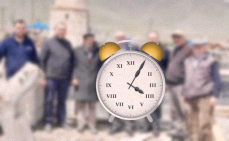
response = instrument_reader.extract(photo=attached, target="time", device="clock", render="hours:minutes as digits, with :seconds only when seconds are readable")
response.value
4:05
